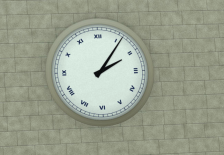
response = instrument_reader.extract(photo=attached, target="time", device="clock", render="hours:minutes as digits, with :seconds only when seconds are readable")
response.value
2:06
